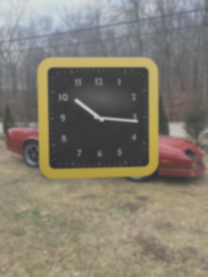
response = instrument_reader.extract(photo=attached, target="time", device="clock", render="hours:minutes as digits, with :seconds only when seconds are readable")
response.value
10:16
